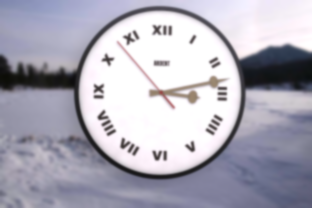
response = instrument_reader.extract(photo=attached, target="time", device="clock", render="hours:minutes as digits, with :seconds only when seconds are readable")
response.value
3:12:53
